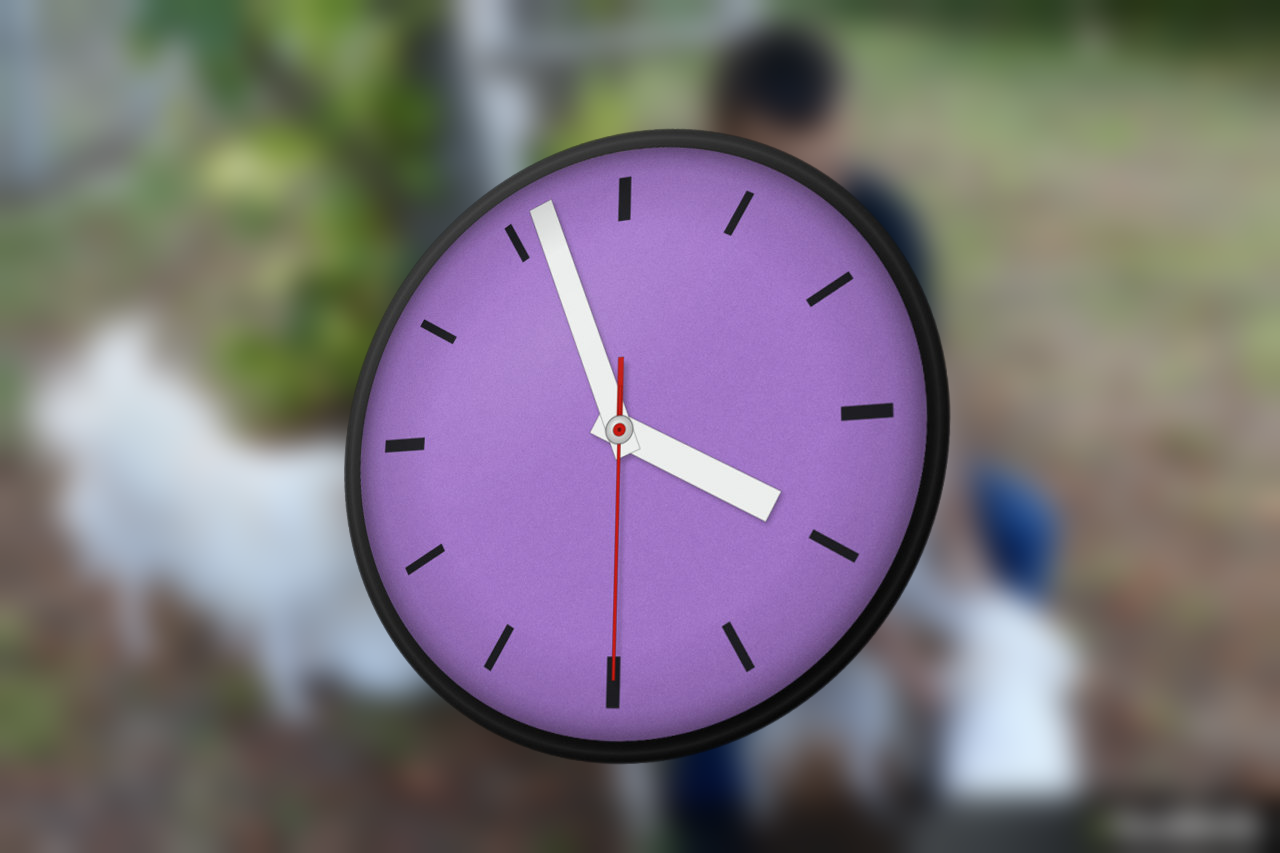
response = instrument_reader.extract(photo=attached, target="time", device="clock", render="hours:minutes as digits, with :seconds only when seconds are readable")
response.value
3:56:30
